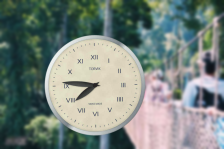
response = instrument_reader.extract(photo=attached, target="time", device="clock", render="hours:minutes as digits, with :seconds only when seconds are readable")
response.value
7:46
